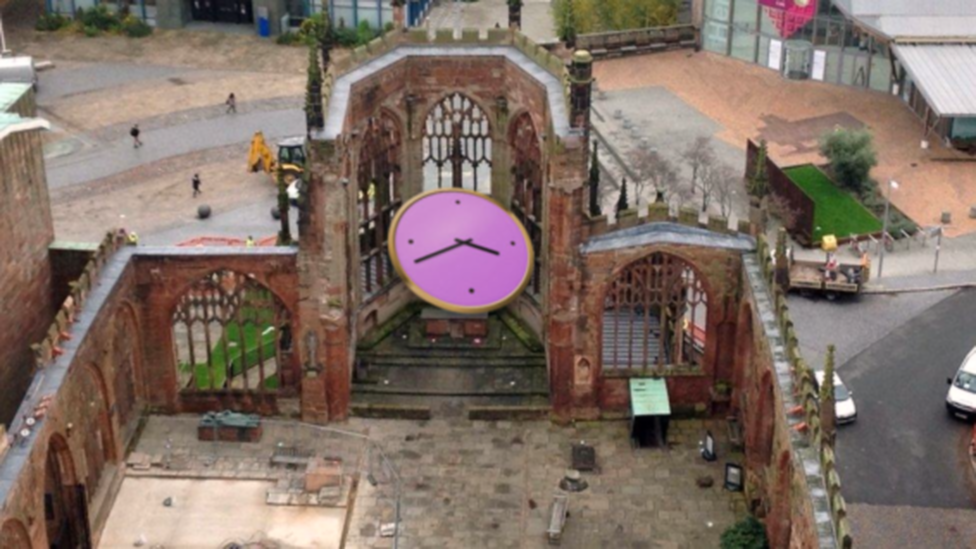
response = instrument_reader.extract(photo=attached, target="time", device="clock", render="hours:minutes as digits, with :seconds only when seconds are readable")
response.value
3:41
